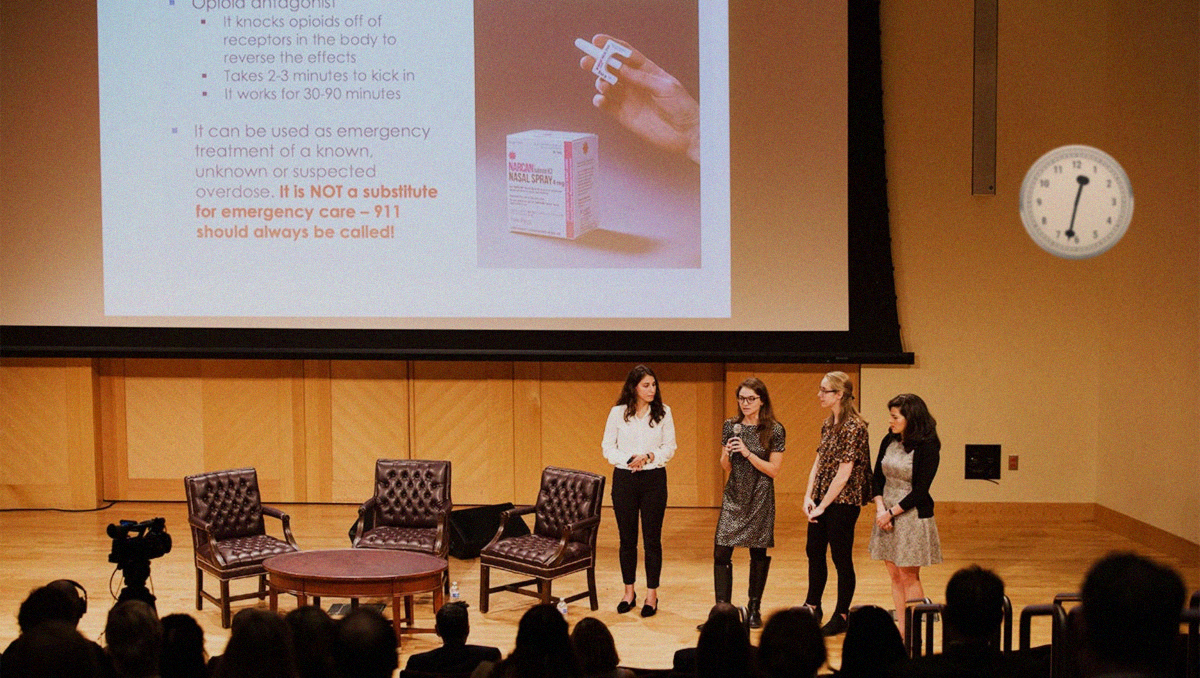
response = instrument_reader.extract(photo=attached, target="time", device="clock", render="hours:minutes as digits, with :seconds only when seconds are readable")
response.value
12:32
